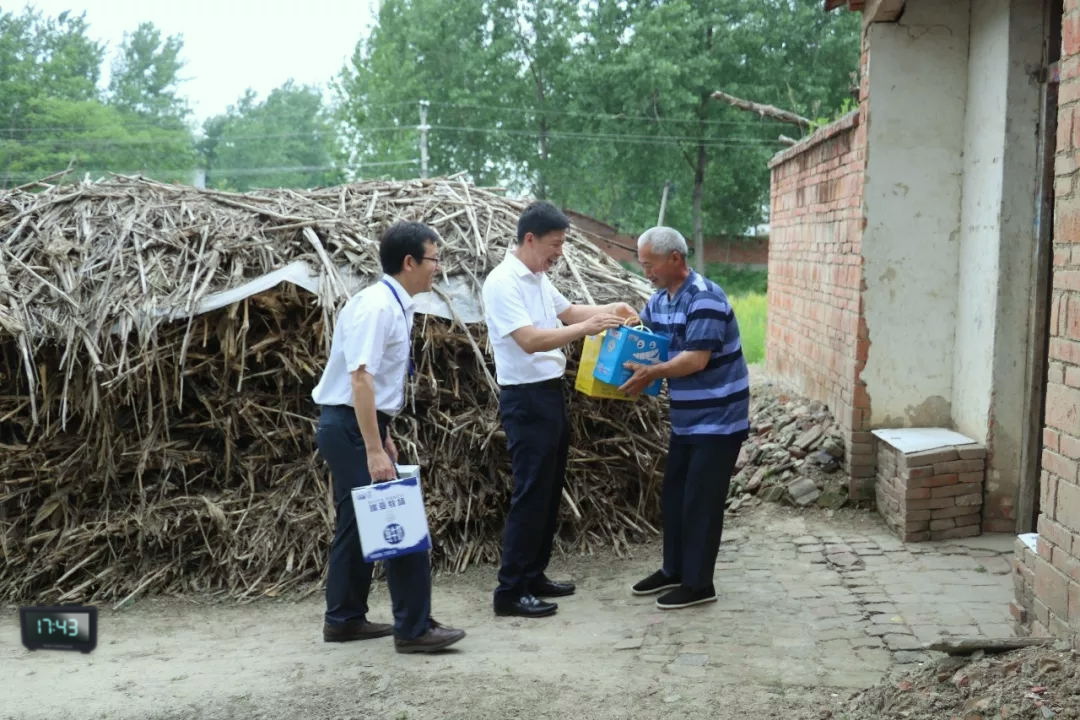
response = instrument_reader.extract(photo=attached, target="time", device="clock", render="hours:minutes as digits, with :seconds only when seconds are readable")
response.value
17:43
